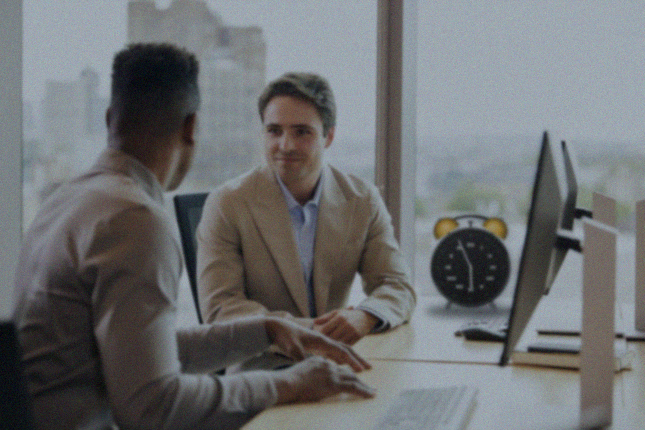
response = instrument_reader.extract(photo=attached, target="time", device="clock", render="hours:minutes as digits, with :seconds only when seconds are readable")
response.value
5:56
